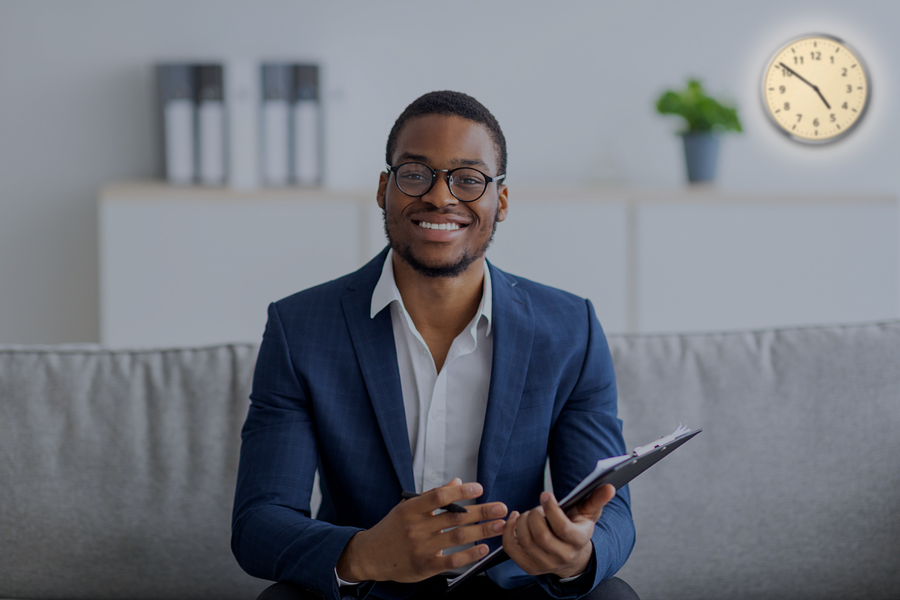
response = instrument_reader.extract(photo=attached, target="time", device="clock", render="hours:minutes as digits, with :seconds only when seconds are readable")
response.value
4:51
